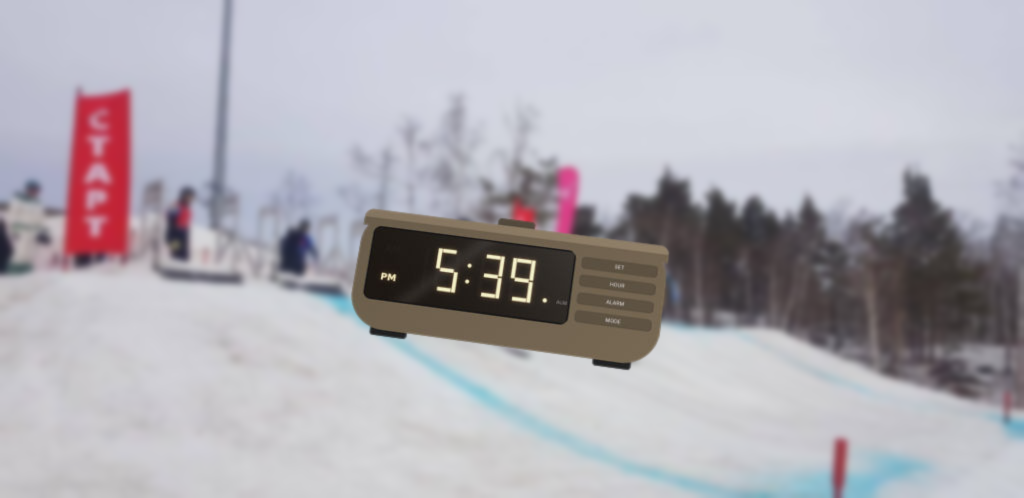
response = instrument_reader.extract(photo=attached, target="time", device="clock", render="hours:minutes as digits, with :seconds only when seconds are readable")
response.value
5:39
